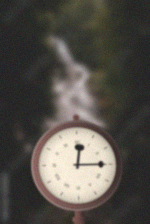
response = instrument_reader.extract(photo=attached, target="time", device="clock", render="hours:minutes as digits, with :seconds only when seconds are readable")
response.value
12:15
